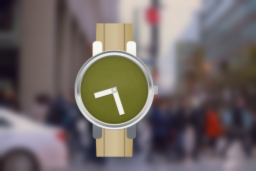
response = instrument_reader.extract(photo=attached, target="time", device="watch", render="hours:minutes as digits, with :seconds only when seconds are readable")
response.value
8:27
